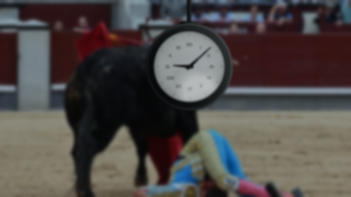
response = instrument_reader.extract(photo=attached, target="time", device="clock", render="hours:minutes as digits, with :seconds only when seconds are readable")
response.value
9:08
